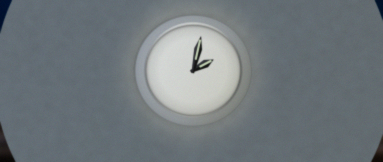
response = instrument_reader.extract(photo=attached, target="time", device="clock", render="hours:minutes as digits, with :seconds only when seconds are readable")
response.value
2:02
